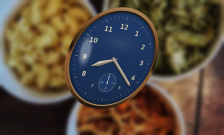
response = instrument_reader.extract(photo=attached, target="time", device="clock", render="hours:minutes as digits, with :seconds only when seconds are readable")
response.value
8:22
